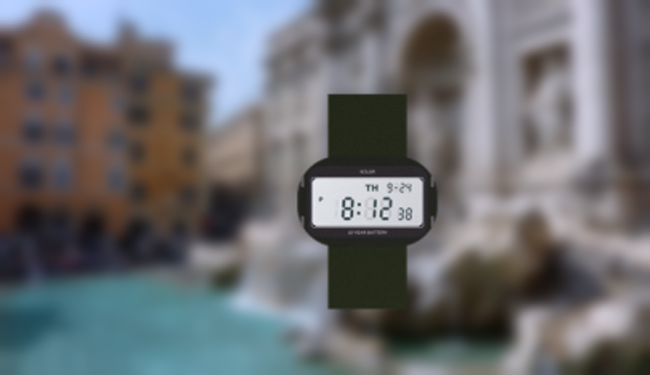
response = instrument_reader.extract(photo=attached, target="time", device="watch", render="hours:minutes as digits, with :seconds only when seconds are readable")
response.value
8:12:38
